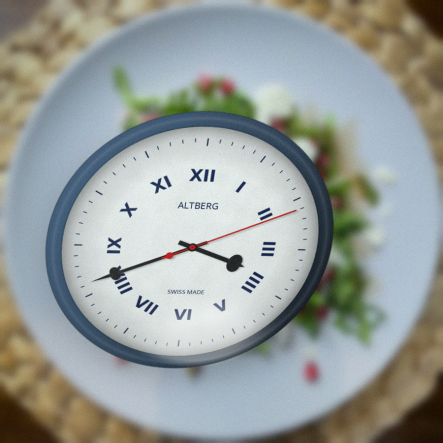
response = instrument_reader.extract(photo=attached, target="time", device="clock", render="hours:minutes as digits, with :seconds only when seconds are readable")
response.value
3:41:11
